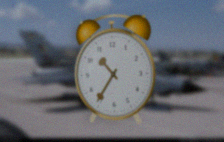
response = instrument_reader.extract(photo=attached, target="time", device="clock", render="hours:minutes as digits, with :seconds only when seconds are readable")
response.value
10:36
